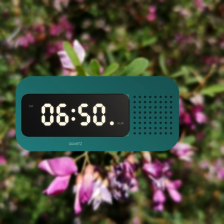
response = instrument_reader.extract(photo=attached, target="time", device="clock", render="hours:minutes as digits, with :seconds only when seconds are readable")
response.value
6:50
